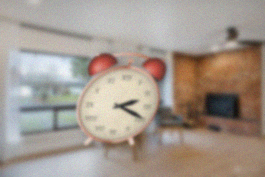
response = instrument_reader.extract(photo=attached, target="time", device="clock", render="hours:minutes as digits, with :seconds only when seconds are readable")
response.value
2:19
